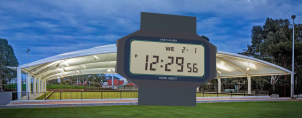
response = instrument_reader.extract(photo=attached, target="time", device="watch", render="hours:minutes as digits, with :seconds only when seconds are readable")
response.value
12:29:56
